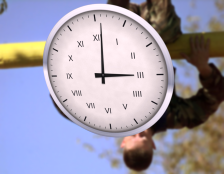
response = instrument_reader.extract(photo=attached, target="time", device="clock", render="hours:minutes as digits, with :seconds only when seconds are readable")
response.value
3:01
